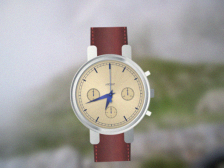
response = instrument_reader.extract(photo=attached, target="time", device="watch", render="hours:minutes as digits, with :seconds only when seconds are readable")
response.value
6:42
